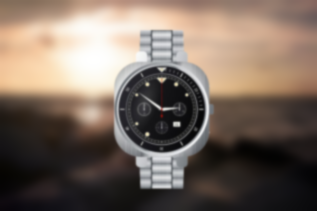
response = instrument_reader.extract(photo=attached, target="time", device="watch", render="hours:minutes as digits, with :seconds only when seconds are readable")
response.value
2:51
